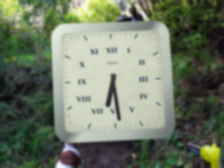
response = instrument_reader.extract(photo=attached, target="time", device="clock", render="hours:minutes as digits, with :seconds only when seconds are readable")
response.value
6:29
